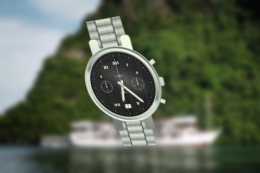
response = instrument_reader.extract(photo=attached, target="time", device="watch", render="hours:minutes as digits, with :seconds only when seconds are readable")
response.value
6:23
